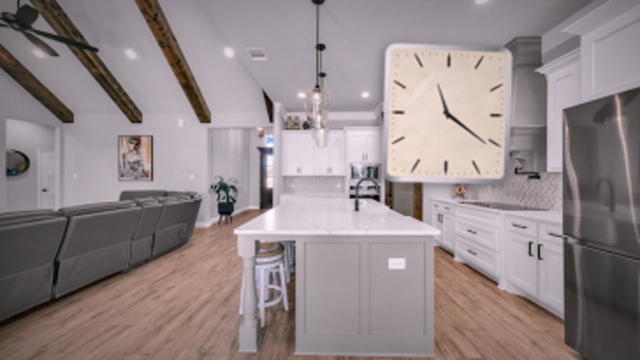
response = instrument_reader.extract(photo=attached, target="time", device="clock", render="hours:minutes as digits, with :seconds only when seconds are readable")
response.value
11:21
